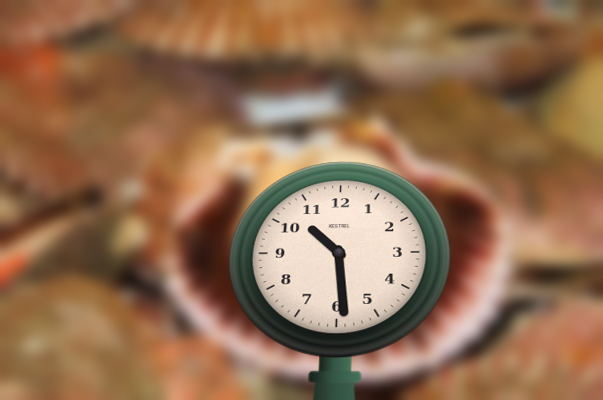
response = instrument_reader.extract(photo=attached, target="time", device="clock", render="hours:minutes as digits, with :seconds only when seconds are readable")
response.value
10:29
